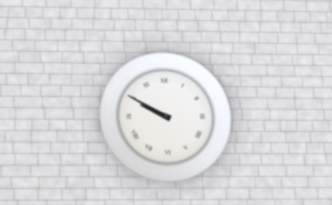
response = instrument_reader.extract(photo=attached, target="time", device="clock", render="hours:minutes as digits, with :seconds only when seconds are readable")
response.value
9:50
